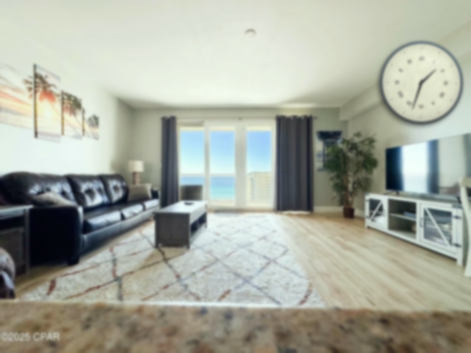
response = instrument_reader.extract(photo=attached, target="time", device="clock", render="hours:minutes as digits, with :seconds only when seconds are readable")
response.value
1:33
